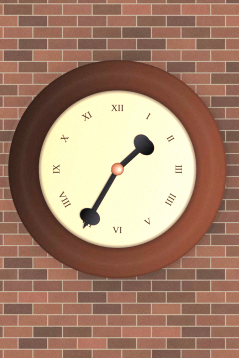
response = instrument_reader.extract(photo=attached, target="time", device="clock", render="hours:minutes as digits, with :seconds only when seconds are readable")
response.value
1:35
